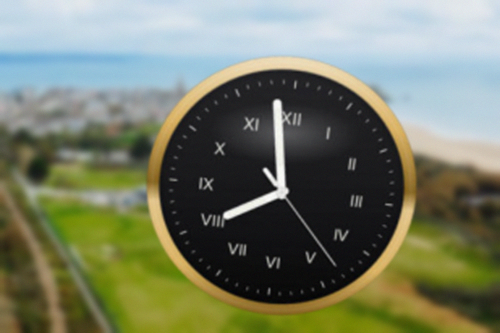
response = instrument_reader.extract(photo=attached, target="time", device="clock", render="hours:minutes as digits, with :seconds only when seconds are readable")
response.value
7:58:23
